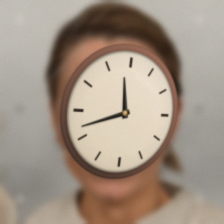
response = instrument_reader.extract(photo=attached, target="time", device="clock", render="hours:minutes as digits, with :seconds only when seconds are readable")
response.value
11:42
